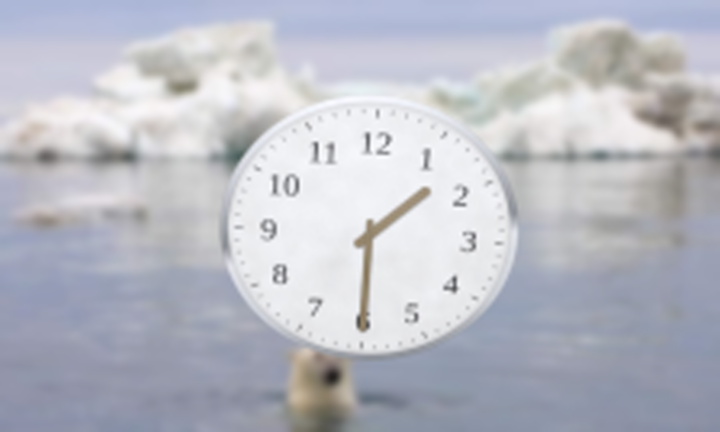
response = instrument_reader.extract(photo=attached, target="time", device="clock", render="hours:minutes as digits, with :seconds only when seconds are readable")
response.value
1:30
